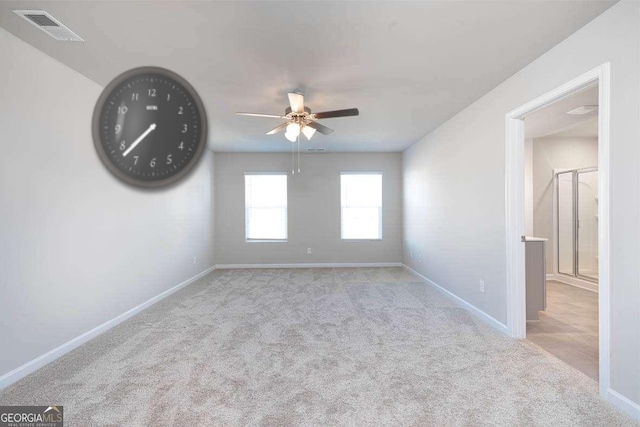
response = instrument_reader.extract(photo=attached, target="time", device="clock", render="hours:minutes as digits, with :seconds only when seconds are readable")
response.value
7:38
